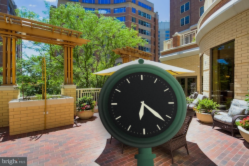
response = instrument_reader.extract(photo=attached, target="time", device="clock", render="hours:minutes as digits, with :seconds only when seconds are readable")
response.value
6:22
